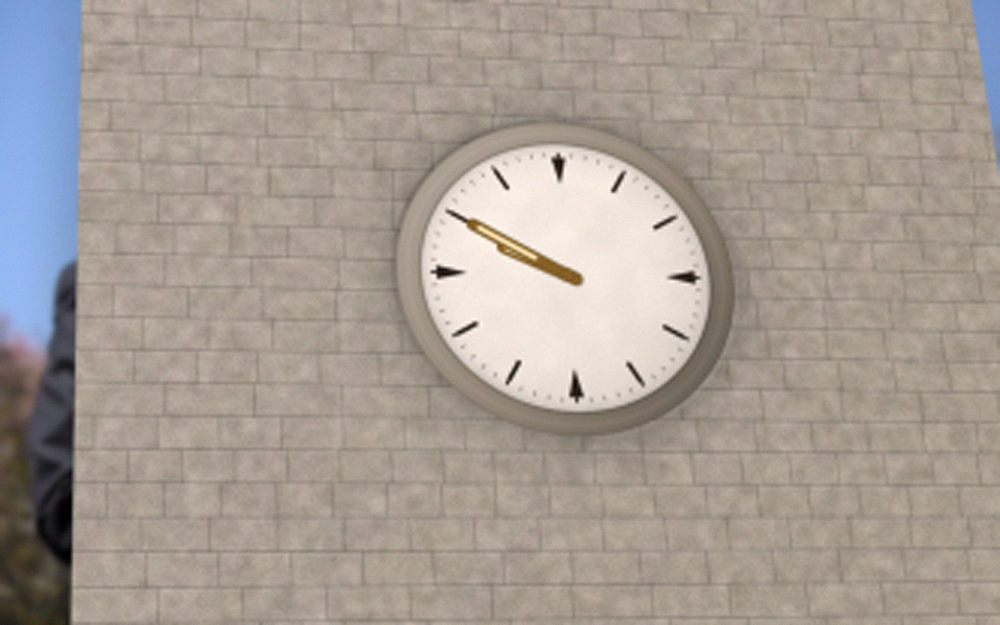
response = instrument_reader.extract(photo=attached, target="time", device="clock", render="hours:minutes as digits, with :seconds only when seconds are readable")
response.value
9:50
